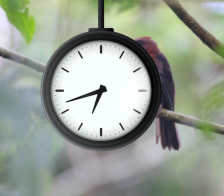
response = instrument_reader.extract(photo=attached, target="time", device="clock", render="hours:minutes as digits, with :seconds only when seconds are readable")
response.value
6:42
